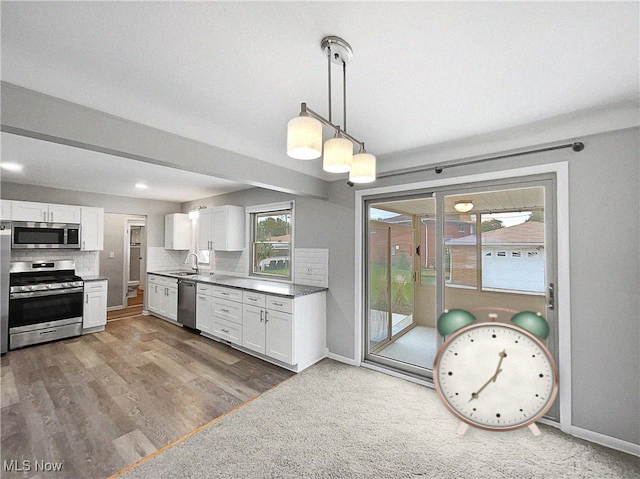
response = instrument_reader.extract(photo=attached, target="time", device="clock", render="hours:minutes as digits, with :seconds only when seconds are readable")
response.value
12:37
